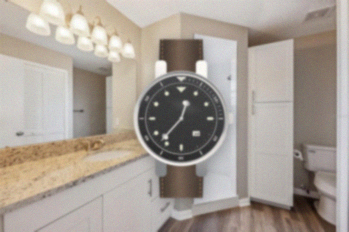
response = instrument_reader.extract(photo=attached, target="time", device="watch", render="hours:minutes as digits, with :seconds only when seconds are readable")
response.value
12:37
